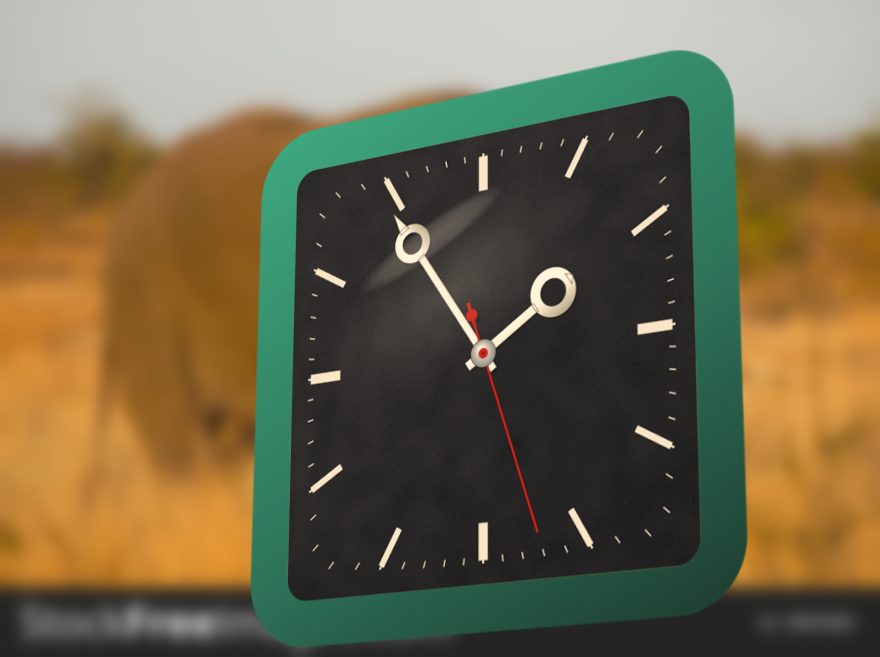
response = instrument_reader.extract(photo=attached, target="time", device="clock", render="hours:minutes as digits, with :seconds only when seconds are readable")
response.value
1:54:27
